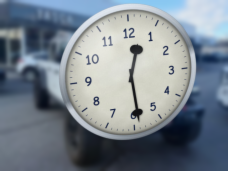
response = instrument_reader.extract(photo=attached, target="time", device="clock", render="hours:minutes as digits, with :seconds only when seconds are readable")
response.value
12:29
